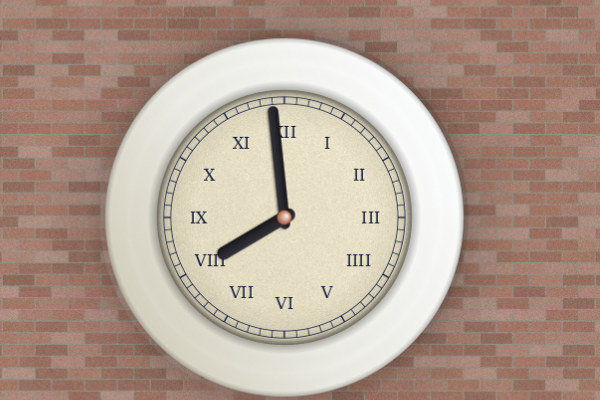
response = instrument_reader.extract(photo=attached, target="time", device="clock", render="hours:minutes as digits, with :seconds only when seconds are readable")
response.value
7:59
